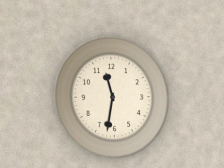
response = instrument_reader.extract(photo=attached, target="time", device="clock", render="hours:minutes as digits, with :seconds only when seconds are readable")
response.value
11:32
